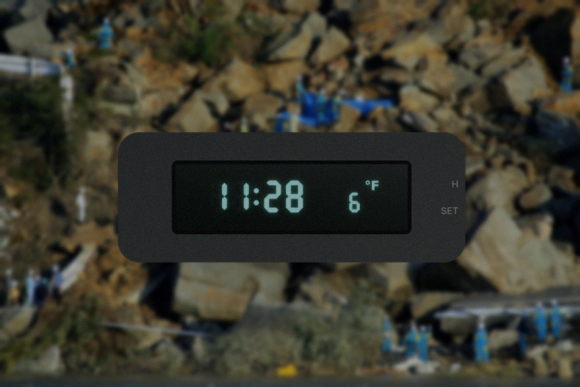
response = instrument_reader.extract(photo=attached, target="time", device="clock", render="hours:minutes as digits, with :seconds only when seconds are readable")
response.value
11:28
